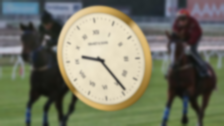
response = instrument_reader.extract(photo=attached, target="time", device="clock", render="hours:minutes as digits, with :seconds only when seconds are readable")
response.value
9:24
